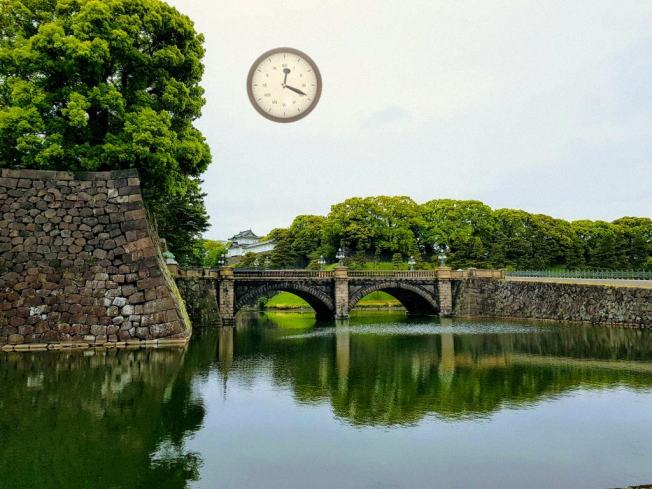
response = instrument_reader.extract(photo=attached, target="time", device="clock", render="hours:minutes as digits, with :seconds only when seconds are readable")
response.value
12:19
